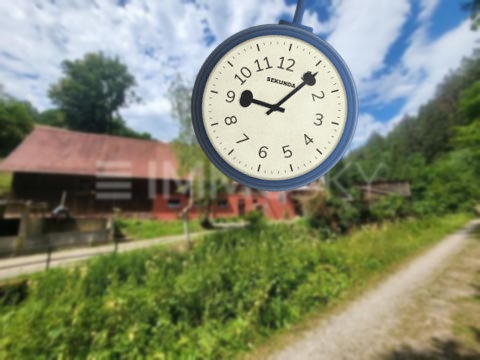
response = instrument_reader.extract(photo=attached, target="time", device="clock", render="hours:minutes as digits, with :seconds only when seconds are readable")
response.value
9:06
